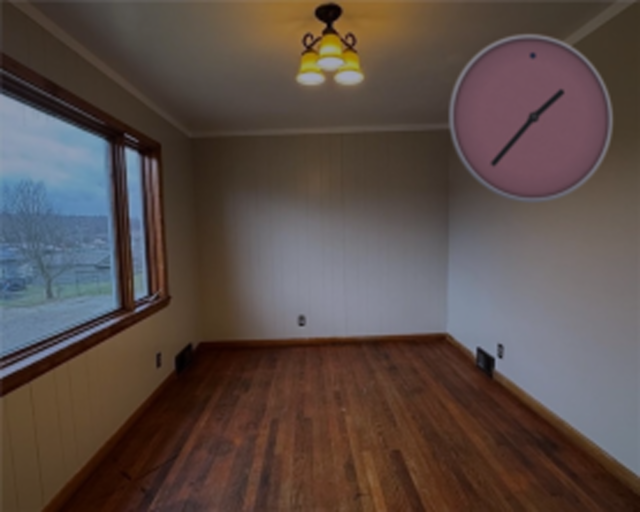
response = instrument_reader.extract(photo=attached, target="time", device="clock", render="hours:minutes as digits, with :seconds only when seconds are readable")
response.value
1:37
